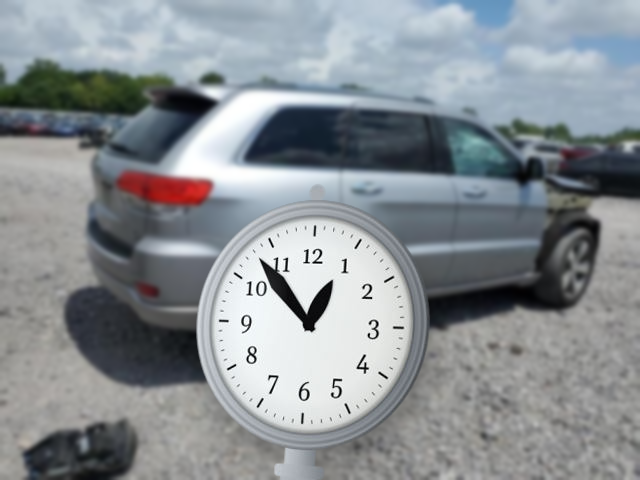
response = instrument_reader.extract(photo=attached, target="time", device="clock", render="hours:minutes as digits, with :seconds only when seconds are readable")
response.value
12:53
